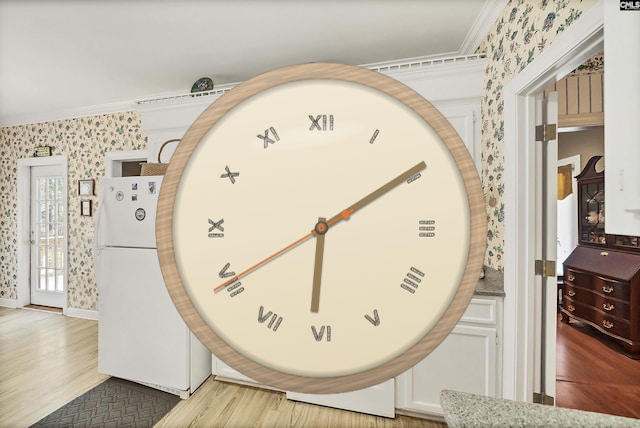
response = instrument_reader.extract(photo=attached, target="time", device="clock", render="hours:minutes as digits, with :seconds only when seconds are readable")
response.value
6:09:40
